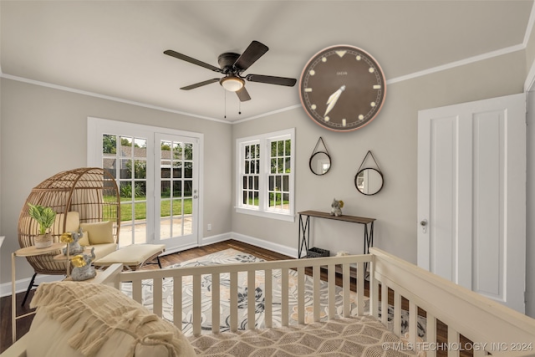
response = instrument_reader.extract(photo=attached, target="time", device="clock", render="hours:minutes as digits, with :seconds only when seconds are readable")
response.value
7:36
